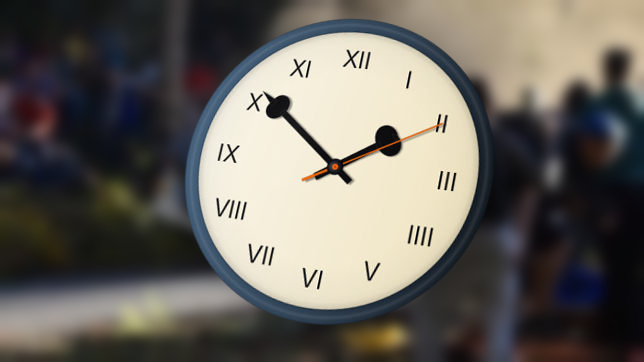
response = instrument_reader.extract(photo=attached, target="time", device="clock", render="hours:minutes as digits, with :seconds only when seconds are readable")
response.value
1:51:10
